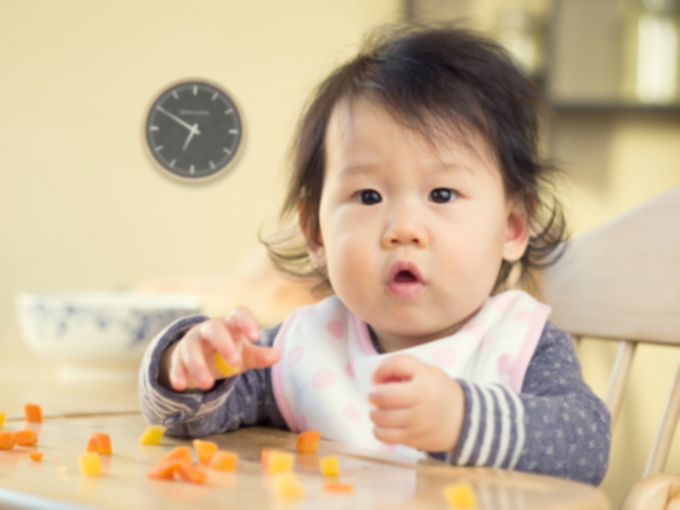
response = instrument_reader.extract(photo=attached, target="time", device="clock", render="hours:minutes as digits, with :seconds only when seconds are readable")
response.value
6:50
